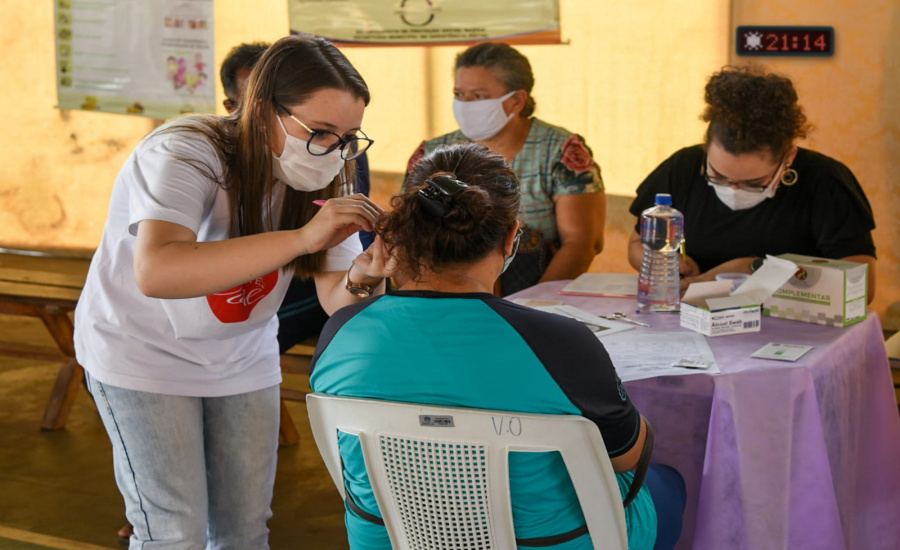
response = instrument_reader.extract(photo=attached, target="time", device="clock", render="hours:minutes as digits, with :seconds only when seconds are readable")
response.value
21:14
